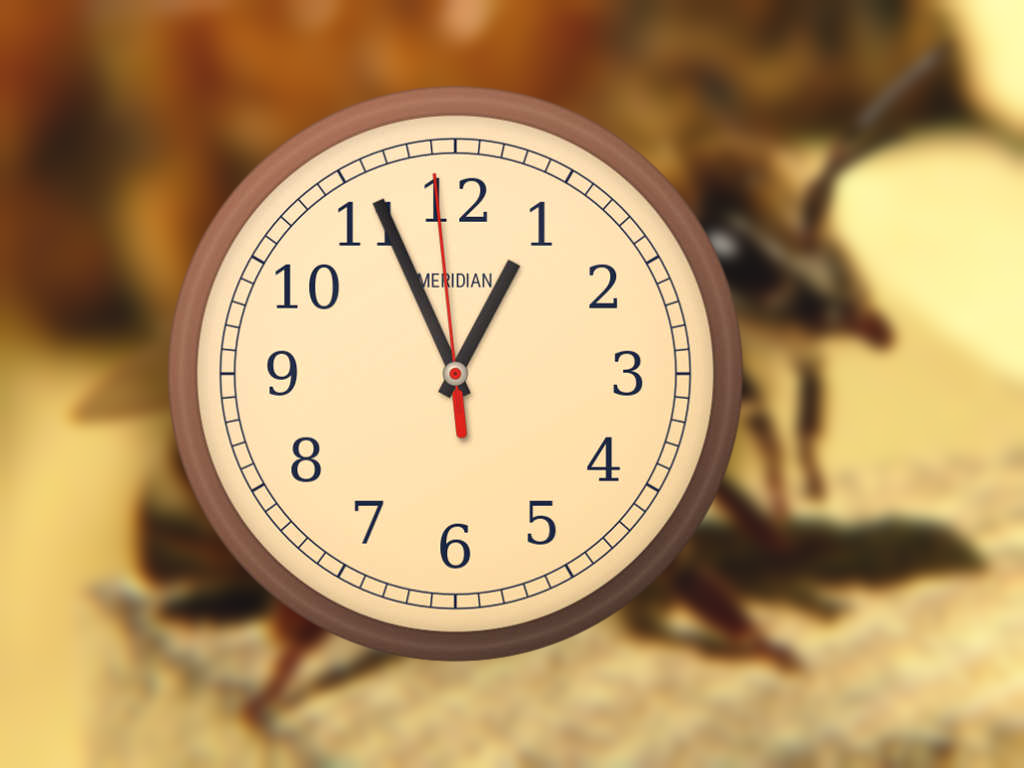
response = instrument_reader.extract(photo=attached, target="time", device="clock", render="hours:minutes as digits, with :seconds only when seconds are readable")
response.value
12:55:59
